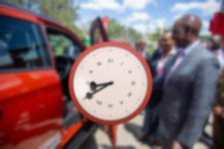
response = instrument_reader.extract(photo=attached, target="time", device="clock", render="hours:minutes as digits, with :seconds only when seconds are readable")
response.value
8:40
